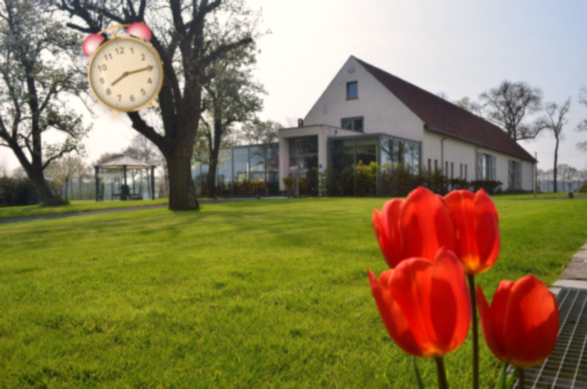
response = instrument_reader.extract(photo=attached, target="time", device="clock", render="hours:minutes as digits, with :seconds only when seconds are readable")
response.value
8:15
